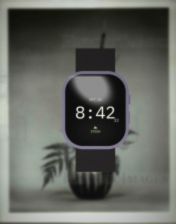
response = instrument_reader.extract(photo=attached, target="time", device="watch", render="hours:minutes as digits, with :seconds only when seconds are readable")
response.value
8:42
